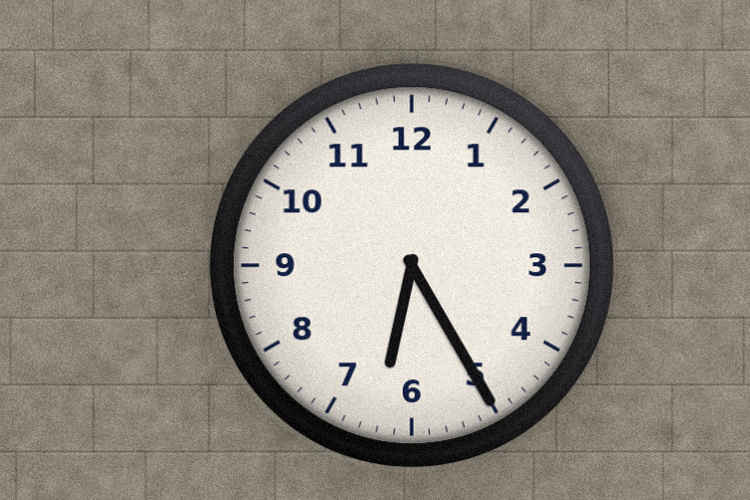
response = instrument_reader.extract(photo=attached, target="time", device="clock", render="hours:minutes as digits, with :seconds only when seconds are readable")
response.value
6:25
